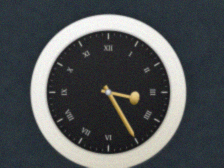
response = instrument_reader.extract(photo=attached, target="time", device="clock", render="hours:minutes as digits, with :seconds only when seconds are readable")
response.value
3:25
